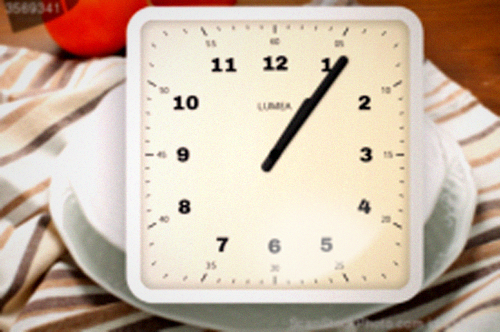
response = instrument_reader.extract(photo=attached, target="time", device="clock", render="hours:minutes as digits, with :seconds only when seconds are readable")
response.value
1:06
